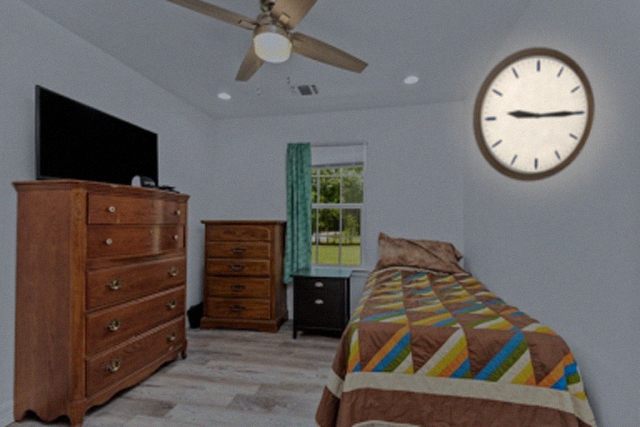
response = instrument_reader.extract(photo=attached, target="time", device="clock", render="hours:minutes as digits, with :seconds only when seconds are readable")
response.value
9:15
